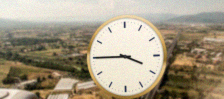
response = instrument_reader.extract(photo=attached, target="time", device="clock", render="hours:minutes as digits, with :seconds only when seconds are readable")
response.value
3:45
